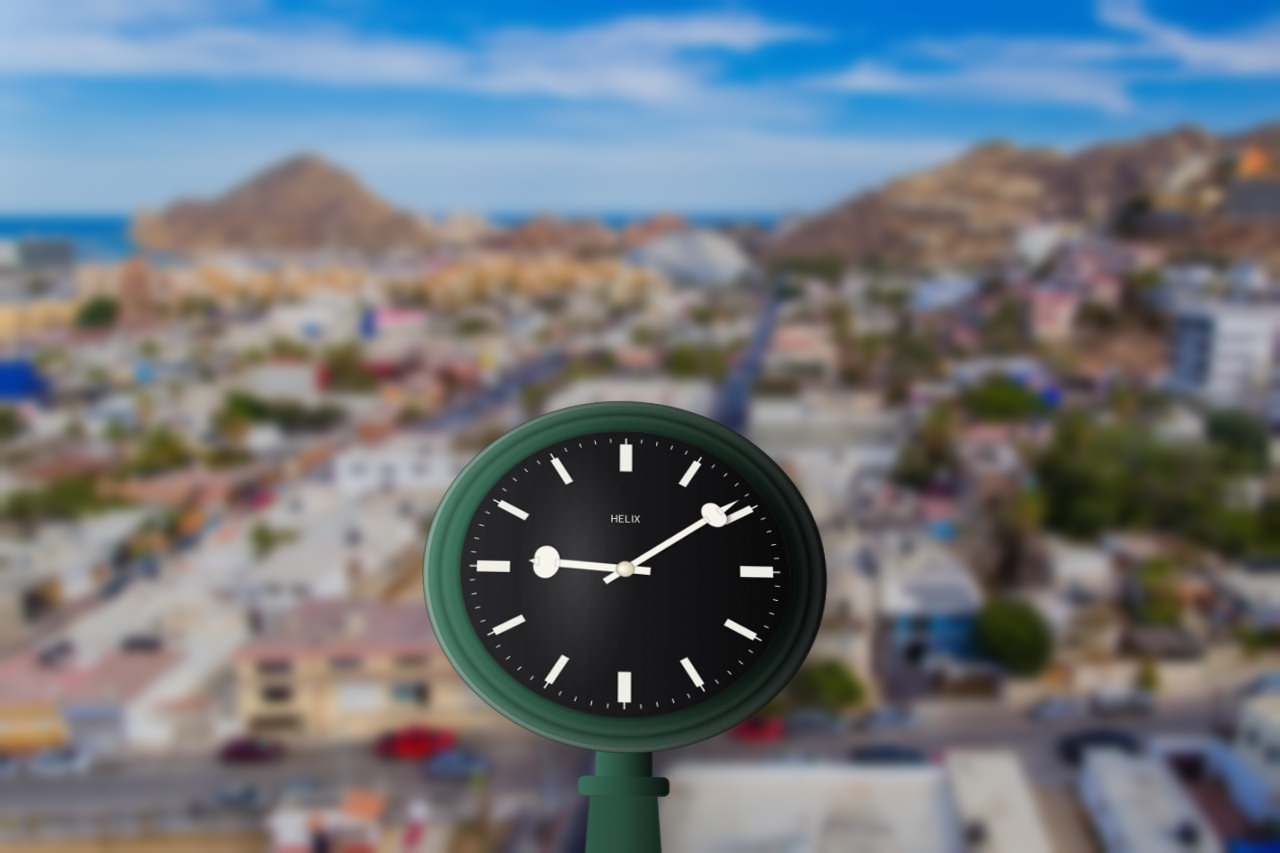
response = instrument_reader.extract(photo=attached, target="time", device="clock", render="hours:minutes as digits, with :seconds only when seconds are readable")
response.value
9:09
